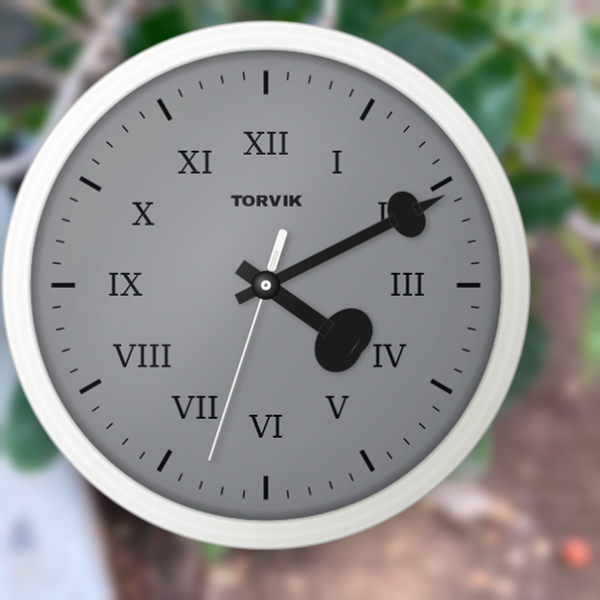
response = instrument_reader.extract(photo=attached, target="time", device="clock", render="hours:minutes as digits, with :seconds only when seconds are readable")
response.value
4:10:33
